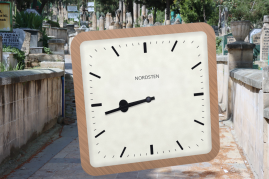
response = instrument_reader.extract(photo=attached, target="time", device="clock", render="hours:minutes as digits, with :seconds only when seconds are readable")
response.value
8:43
